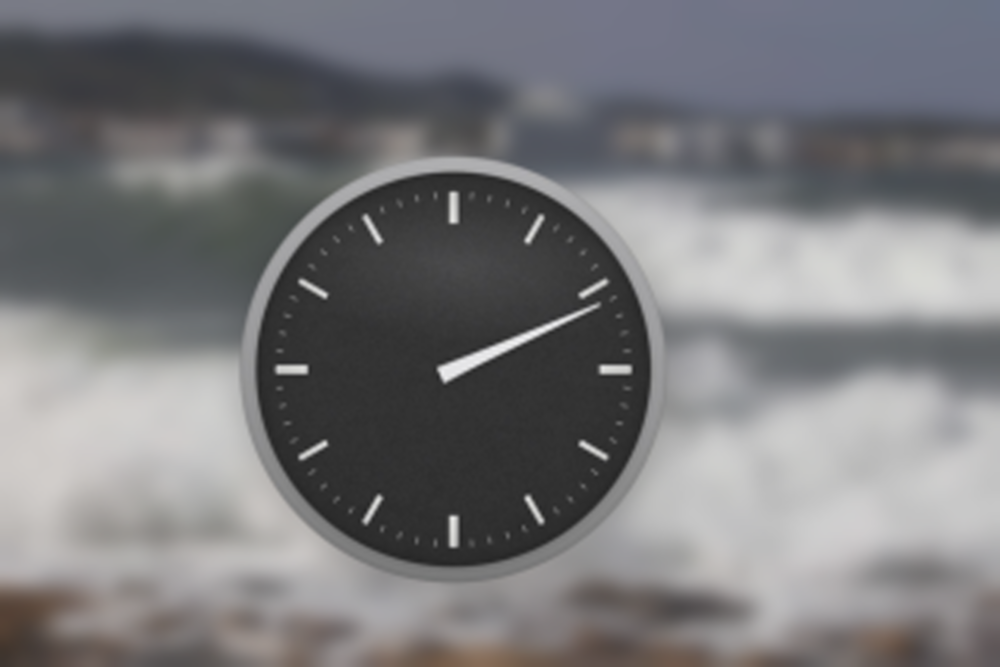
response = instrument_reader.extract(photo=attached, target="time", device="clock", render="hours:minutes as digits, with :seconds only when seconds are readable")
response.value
2:11
